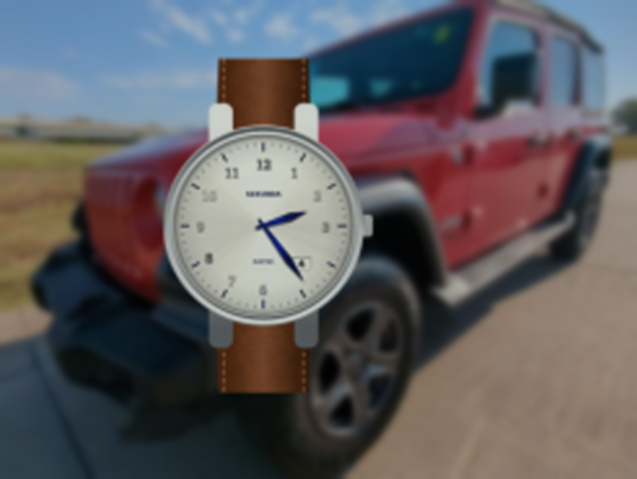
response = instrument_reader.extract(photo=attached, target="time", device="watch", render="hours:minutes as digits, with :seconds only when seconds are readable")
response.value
2:24
